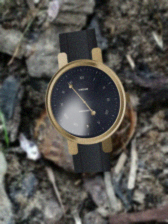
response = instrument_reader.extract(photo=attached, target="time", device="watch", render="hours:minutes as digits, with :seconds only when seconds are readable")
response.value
4:54
